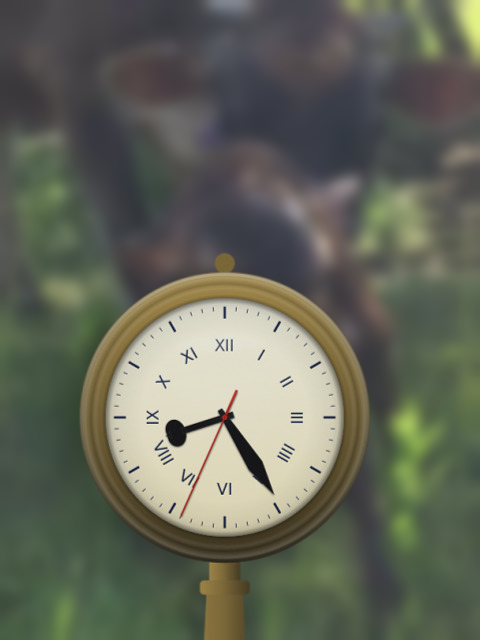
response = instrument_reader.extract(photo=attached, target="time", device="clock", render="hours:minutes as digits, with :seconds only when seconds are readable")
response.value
8:24:34
